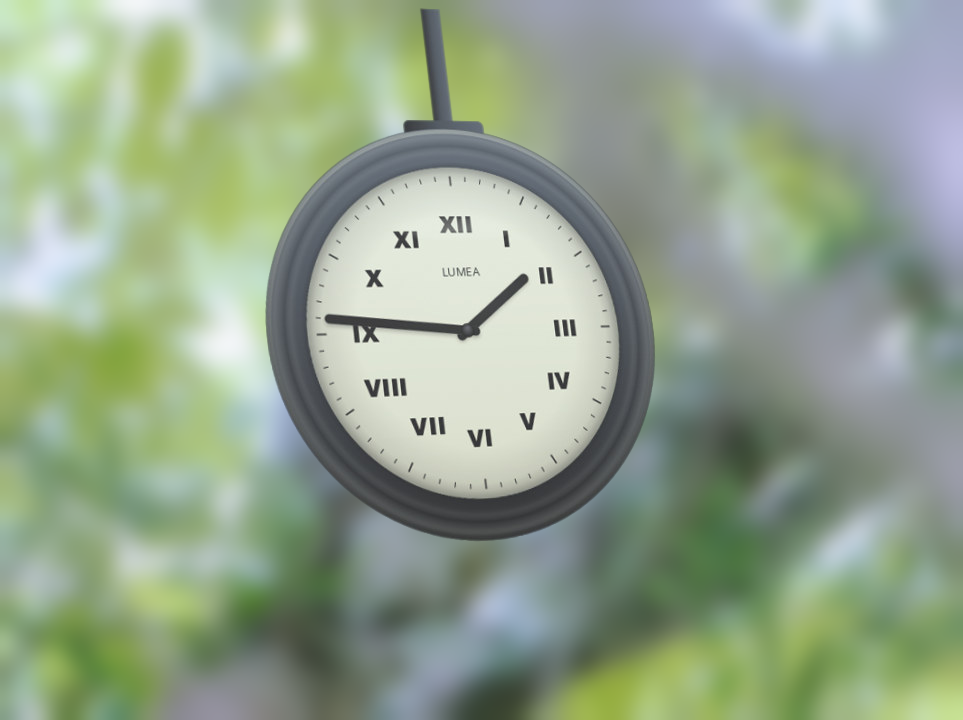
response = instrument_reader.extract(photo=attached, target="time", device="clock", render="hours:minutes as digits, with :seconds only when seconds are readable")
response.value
1:46
